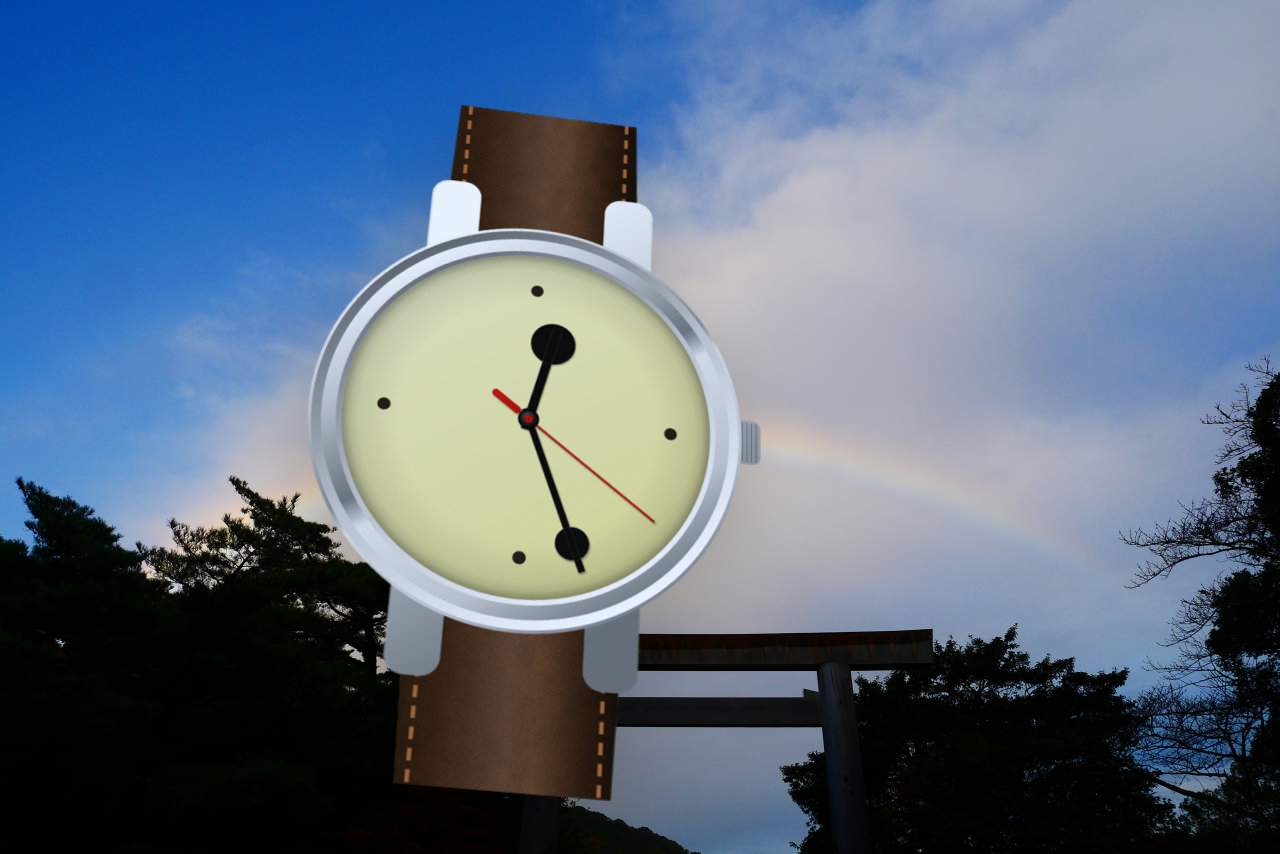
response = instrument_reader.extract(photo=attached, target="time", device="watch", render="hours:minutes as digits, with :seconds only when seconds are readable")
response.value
12:26:21
